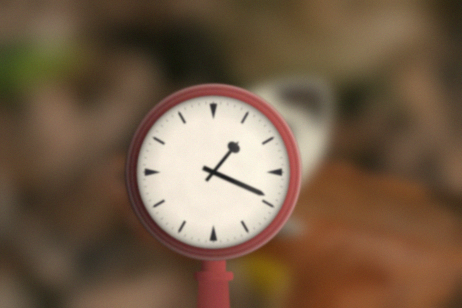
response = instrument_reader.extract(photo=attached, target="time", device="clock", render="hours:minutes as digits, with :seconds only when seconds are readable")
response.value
1:19
